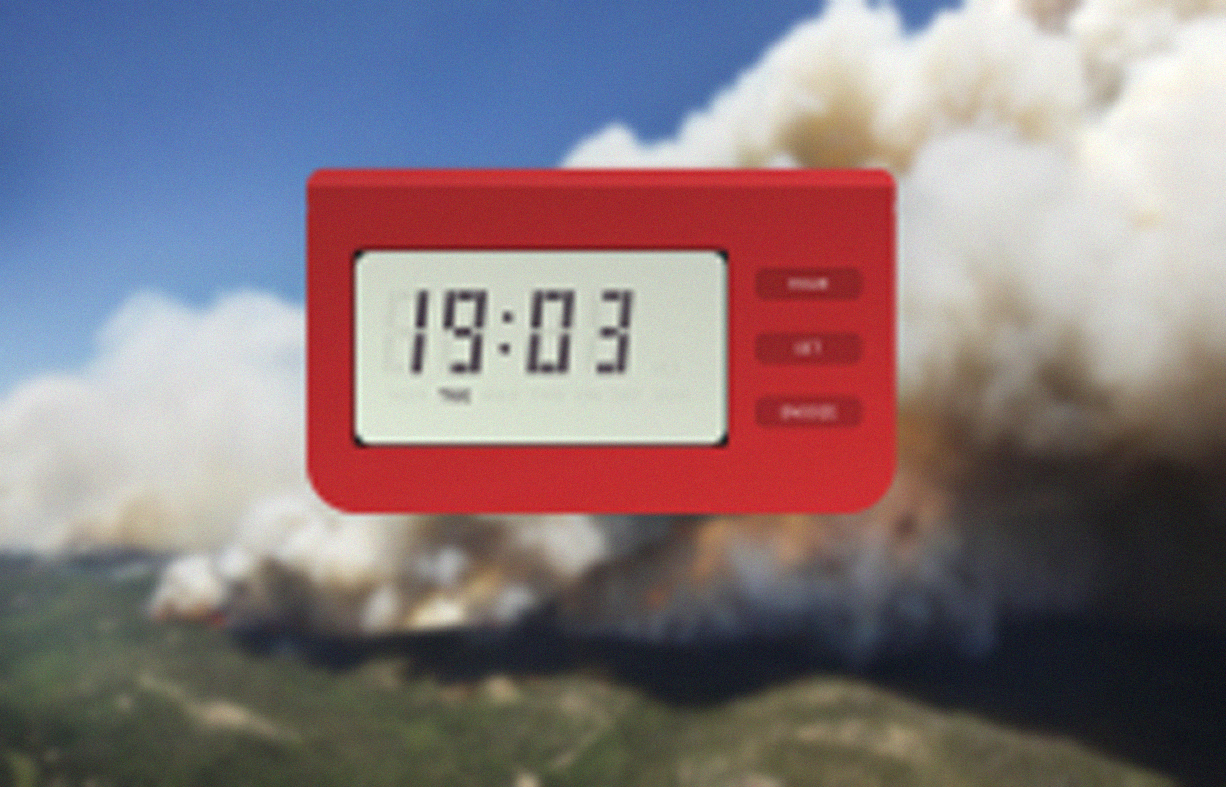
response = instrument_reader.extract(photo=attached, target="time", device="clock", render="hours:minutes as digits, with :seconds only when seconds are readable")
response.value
19:03
